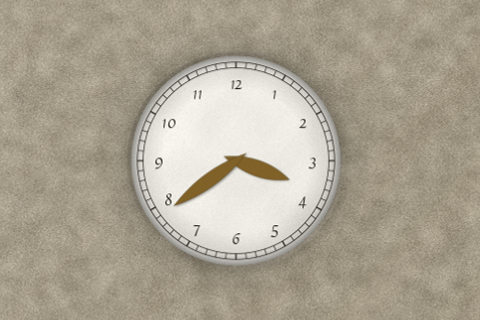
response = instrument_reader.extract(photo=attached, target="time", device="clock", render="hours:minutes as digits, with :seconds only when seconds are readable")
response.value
3:39
